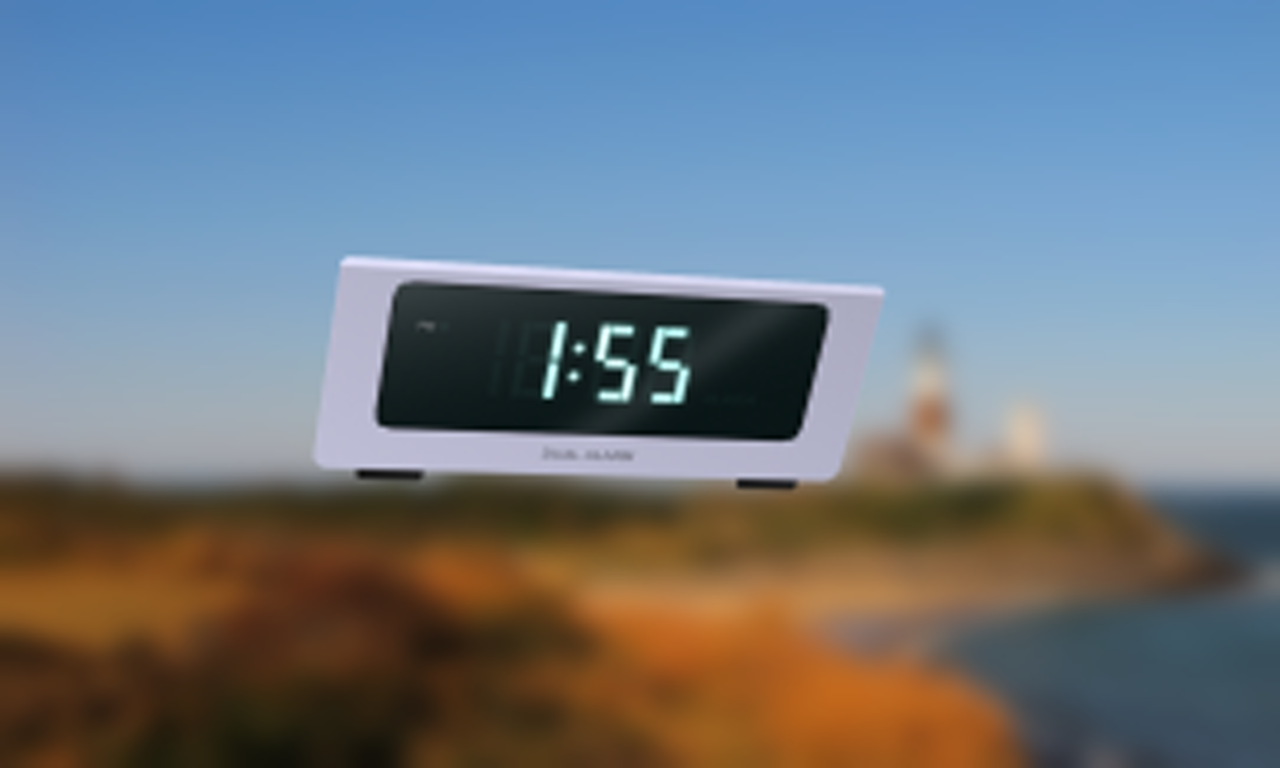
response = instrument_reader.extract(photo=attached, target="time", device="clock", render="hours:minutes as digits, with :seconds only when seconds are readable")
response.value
1:55
